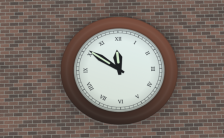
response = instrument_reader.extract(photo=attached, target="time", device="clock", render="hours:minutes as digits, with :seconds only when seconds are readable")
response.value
11:51
